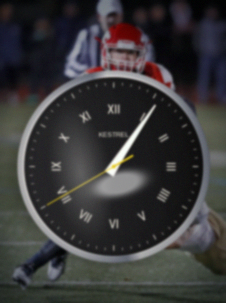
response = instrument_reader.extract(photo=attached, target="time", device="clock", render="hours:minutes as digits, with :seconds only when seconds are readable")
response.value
1:05:40
